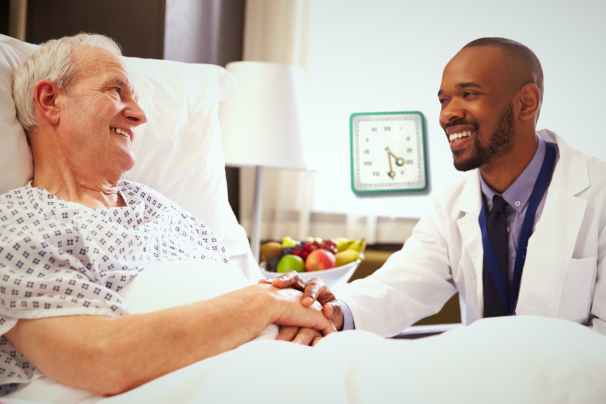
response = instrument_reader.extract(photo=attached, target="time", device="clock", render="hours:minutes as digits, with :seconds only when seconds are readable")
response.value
4:29
